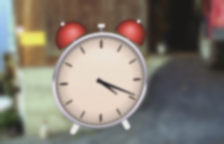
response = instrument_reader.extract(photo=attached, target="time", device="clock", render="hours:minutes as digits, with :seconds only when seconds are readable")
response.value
4:19
